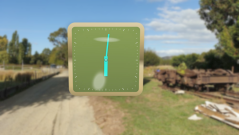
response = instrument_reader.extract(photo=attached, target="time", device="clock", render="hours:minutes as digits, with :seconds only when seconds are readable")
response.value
6:01
